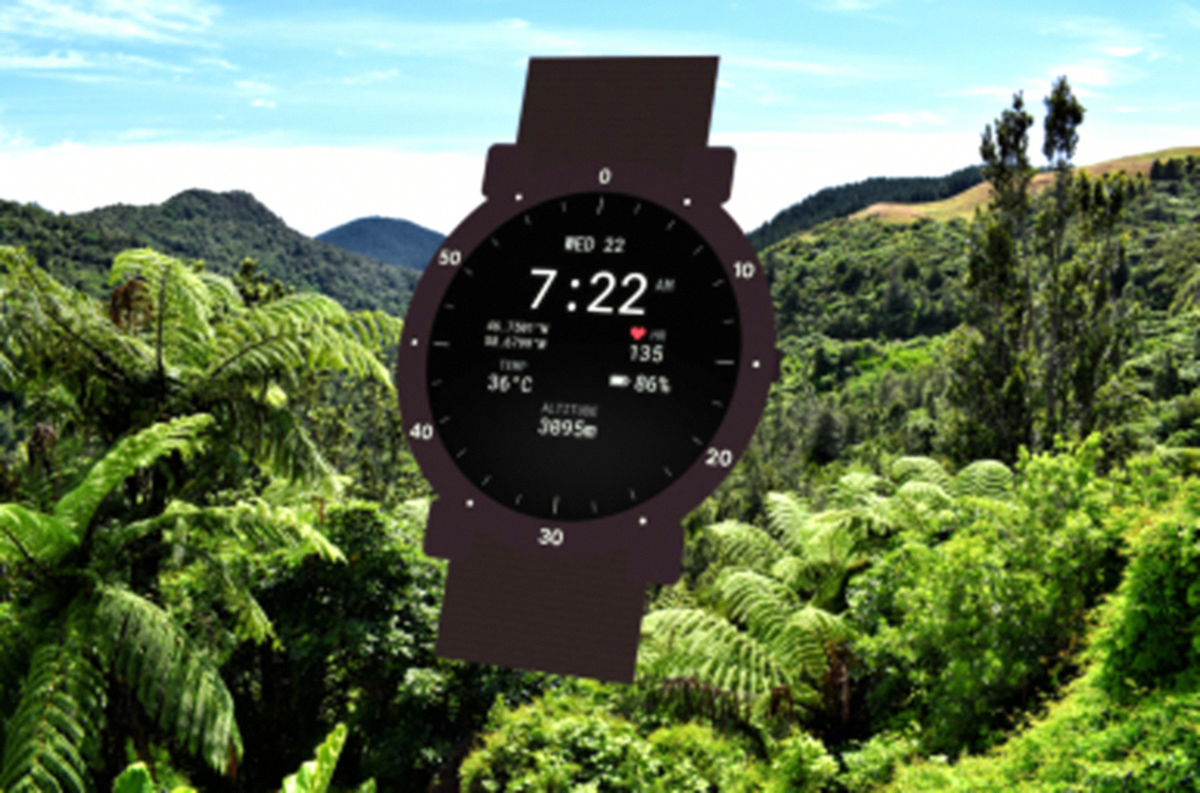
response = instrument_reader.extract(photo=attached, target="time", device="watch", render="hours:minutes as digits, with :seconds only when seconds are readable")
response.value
7:22
